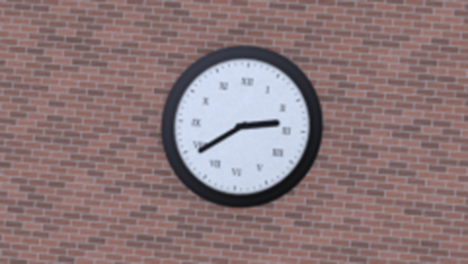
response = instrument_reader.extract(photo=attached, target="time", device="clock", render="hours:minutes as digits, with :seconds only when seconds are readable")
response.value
2:39
